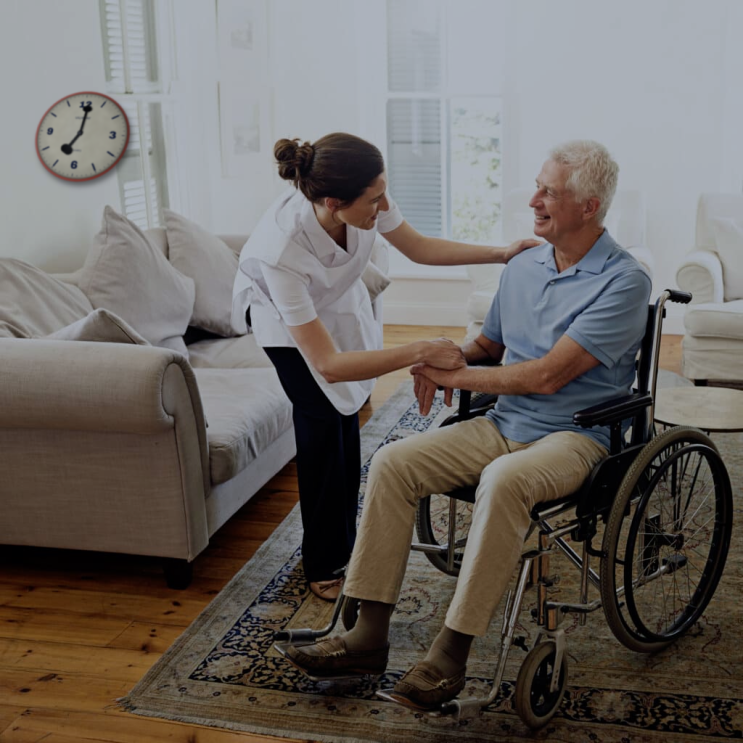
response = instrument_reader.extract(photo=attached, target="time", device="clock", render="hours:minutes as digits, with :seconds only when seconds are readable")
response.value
7:01
